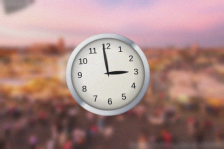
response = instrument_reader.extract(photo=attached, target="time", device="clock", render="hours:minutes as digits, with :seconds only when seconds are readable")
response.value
2:59
